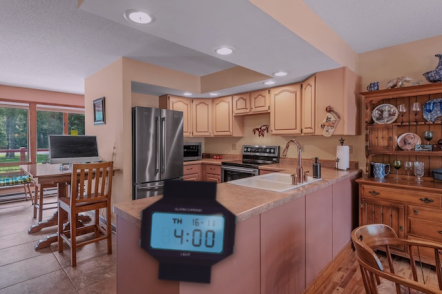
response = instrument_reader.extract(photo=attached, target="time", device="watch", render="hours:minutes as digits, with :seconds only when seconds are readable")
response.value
4:00
